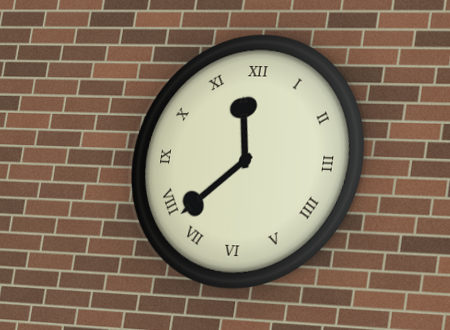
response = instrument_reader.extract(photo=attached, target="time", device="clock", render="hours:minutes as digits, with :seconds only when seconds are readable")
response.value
11:38
